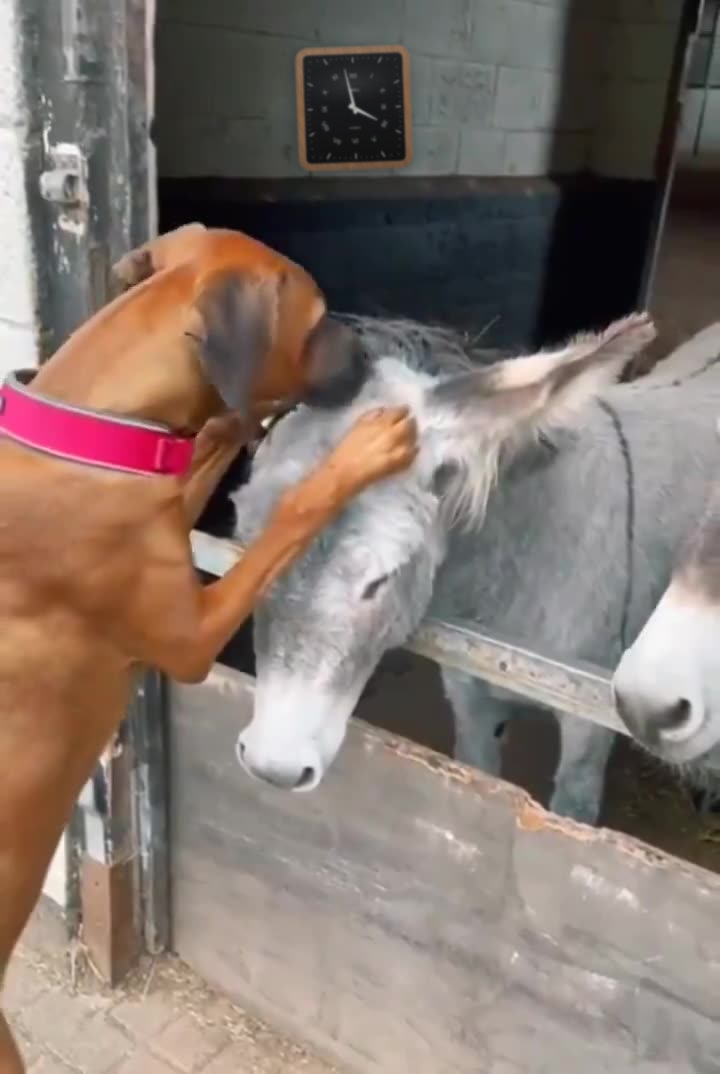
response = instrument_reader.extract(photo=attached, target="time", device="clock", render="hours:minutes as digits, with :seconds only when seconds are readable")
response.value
3:58
